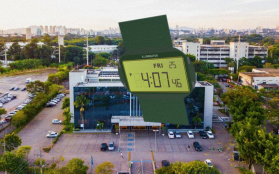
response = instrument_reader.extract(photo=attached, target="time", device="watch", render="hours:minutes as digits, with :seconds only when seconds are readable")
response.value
4:07:46
